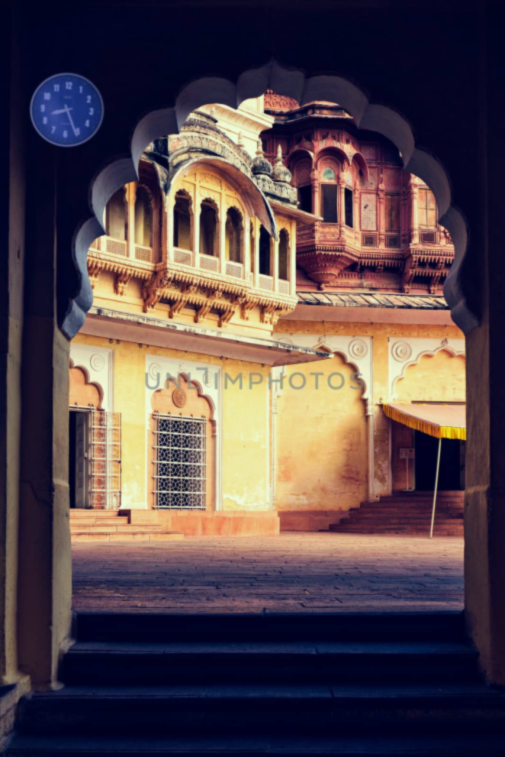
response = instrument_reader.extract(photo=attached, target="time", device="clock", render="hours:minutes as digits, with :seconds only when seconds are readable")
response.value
8:26
